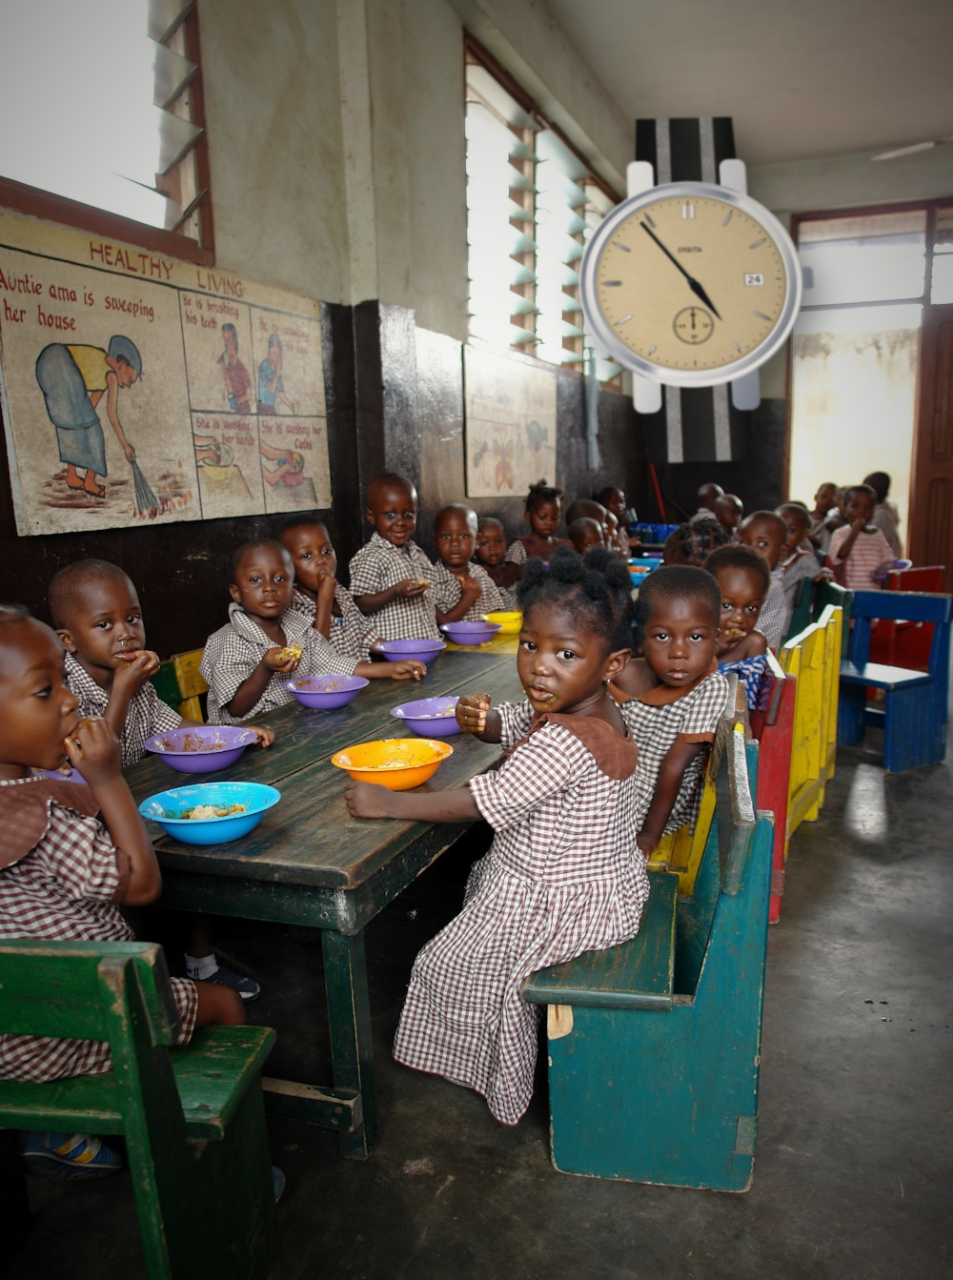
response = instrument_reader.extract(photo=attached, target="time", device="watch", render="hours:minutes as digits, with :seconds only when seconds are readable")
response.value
4:54
